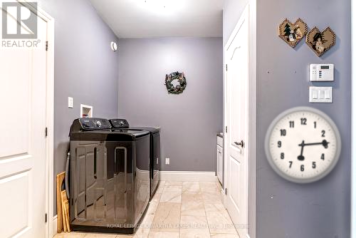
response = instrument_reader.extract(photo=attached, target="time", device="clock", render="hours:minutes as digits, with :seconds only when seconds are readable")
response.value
6:14
